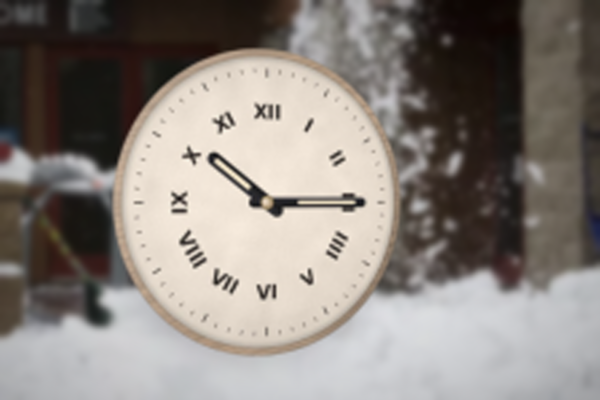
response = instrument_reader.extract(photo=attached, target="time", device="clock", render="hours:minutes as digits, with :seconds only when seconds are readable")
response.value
10:15
